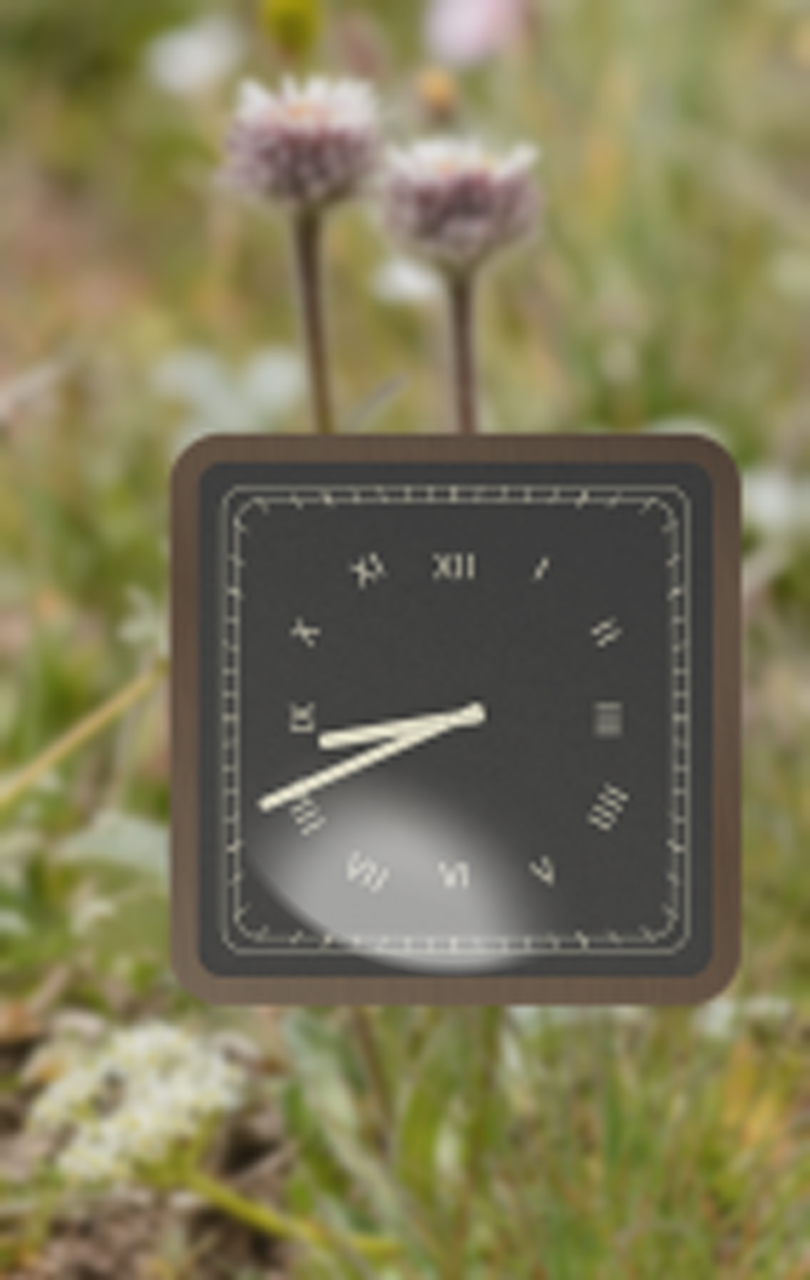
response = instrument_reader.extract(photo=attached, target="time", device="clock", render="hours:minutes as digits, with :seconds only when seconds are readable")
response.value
8:41
